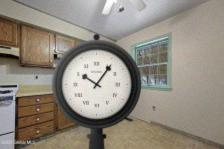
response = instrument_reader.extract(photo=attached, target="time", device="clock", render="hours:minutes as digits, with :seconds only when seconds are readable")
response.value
10:06
